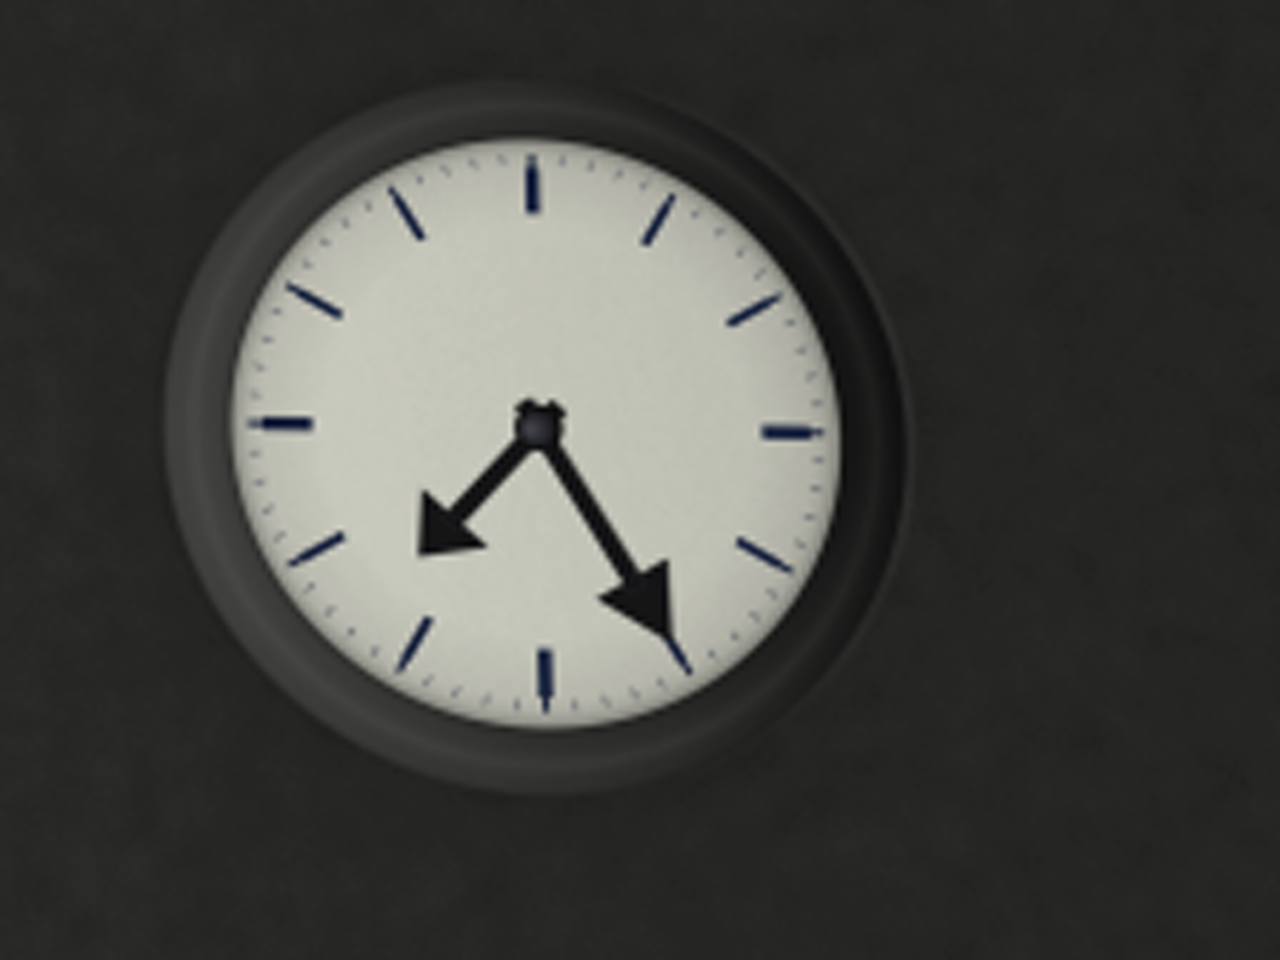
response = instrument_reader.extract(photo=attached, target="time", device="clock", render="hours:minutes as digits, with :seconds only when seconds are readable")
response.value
7:25
